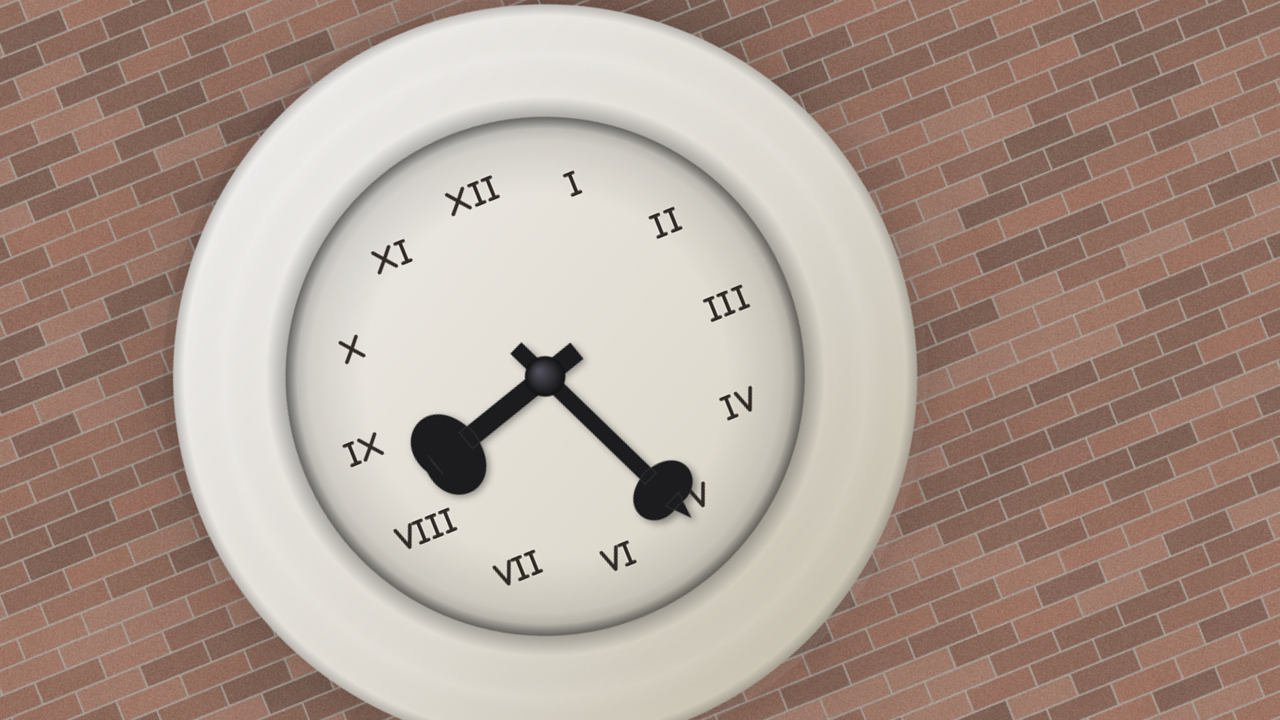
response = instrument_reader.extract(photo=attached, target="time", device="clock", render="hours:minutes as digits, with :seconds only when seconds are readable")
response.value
8:26
